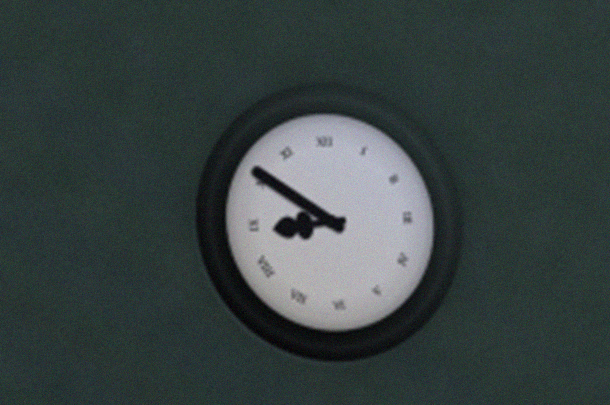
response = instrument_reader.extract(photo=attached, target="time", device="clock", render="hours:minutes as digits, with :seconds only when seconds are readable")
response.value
8:51
